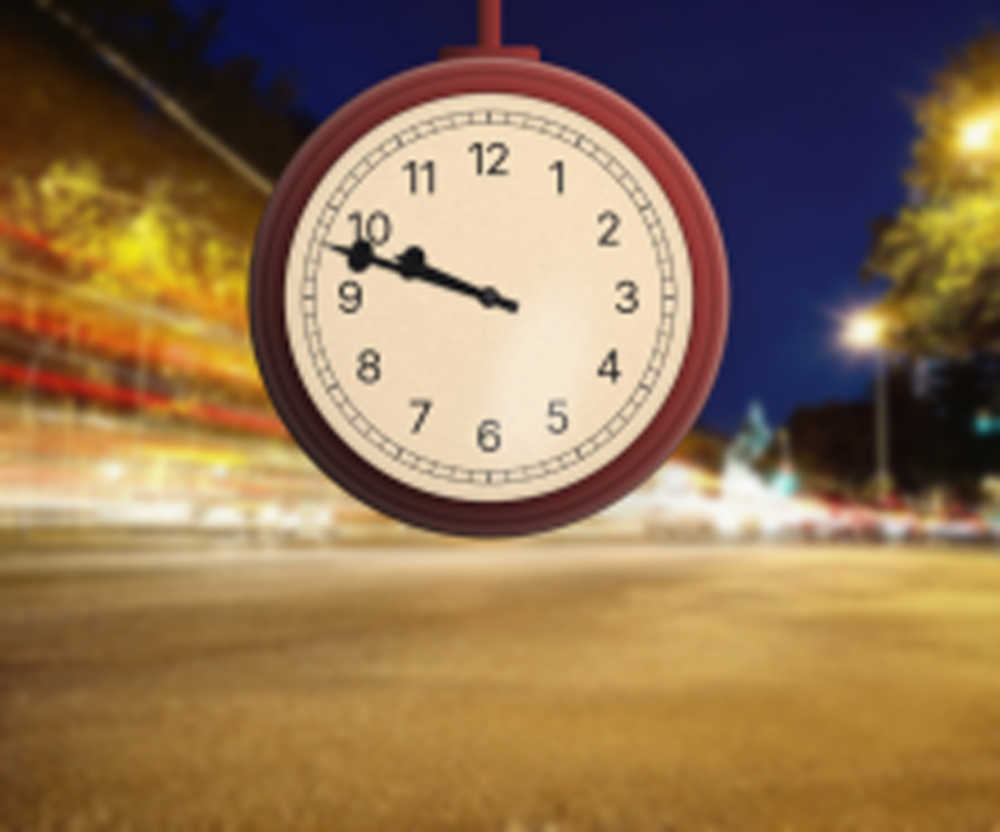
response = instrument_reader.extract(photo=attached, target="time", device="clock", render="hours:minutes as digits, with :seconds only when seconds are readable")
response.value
9:48
